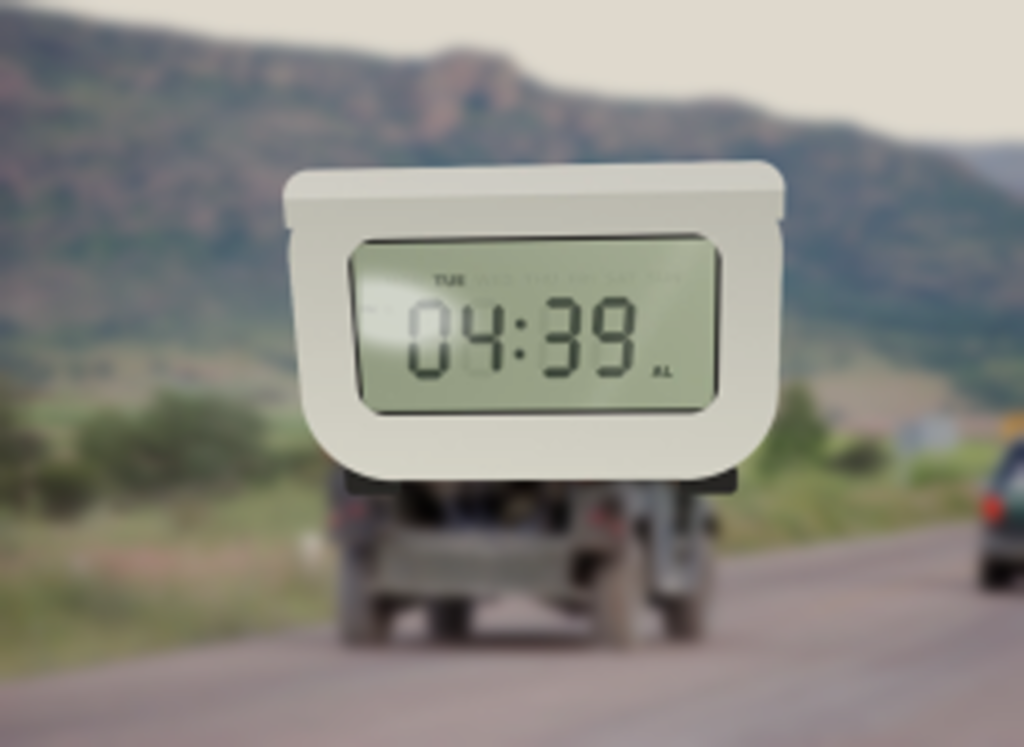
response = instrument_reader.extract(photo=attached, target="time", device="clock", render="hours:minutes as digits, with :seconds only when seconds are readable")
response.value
4:39
